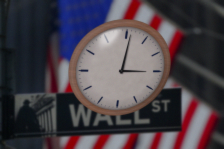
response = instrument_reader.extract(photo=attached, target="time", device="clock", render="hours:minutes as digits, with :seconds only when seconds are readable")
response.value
3:01
